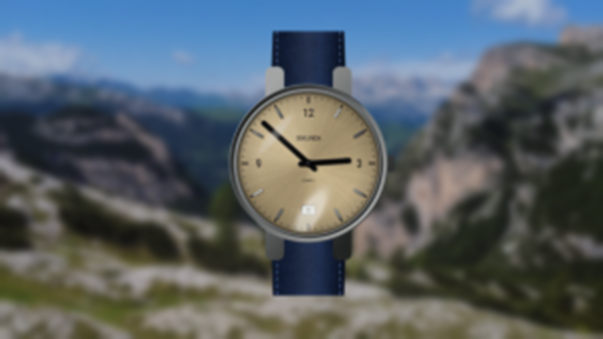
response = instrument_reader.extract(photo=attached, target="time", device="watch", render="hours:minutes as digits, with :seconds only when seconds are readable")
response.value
2:52
